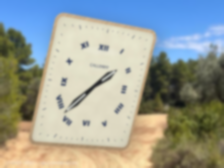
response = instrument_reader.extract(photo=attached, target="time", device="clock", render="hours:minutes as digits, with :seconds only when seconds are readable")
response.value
1:37
